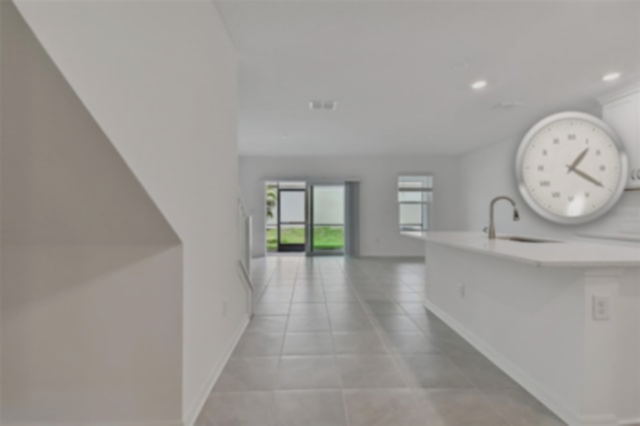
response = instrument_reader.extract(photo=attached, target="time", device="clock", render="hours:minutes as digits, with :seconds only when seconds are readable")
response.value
1:20
